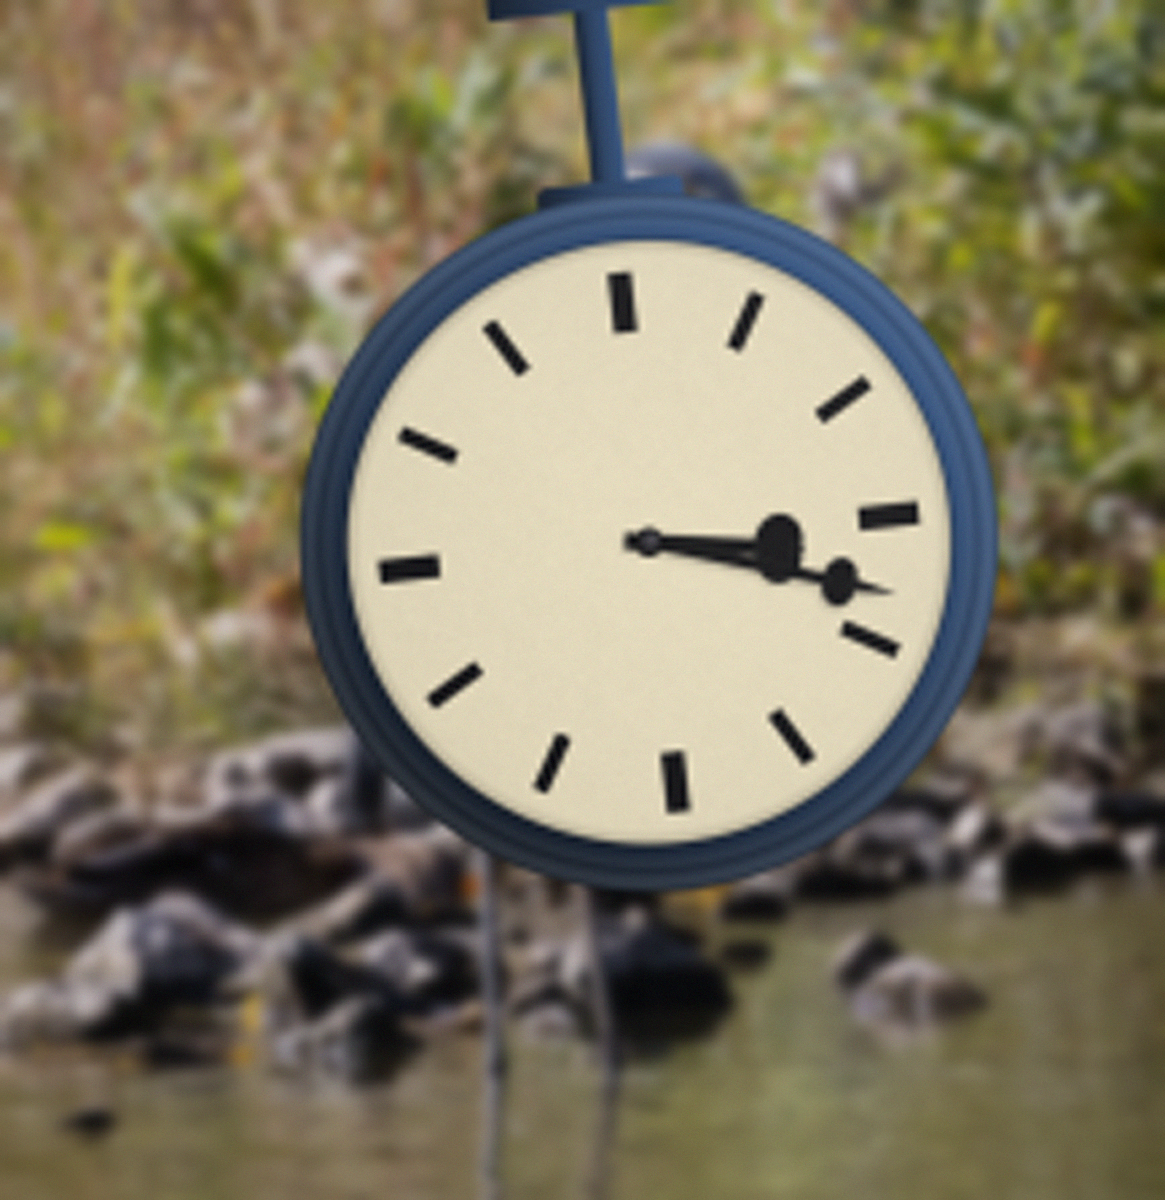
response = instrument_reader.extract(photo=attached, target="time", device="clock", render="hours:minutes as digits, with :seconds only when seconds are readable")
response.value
3:18
